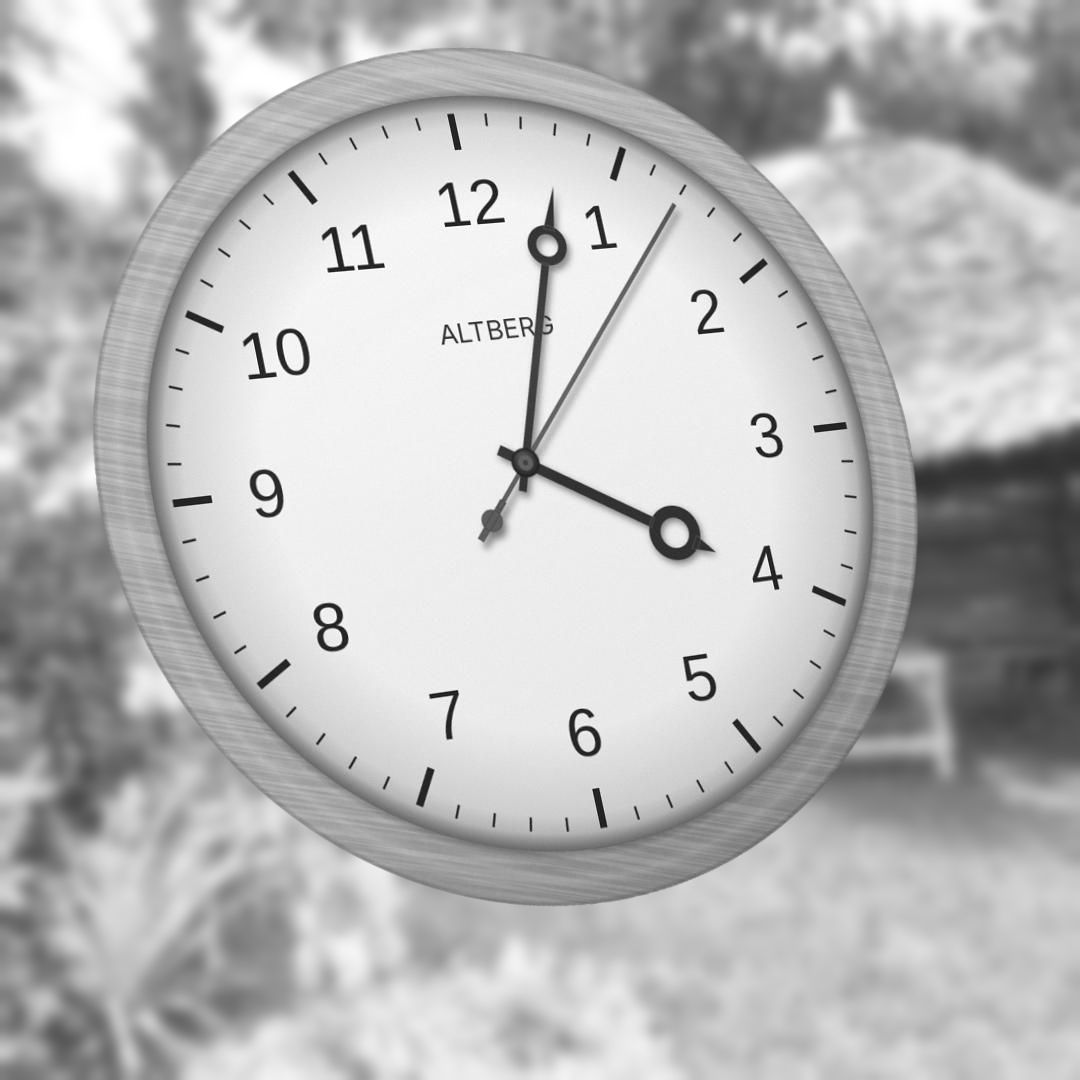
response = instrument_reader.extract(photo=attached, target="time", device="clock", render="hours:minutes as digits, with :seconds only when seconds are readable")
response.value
4:03:07
